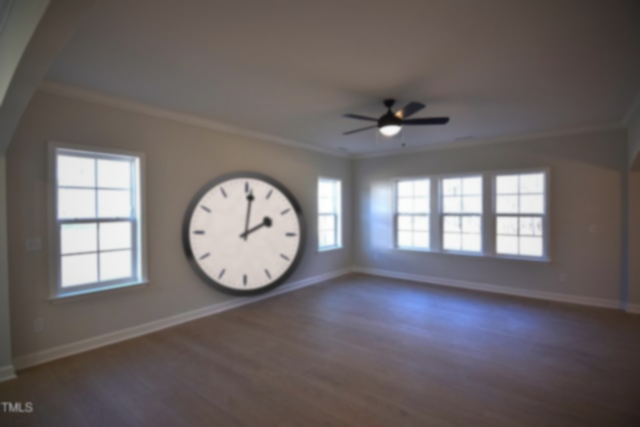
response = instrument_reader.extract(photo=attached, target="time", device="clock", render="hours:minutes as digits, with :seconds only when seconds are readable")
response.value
2:01
